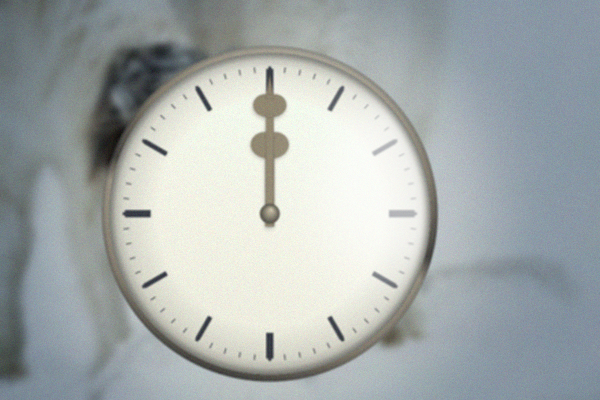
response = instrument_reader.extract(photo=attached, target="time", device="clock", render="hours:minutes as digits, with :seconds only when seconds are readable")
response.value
12:00
